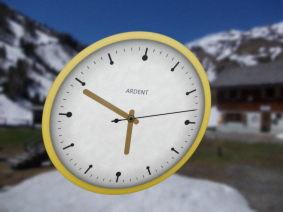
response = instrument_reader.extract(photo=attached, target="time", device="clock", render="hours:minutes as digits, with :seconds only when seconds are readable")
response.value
5:49:13
